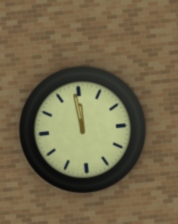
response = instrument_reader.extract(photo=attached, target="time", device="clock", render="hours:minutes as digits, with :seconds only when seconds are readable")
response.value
11:59
